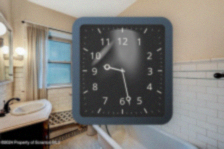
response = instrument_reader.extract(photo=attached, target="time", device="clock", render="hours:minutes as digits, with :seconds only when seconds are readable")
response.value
9:28
